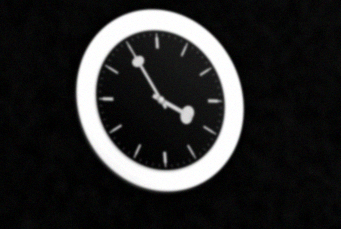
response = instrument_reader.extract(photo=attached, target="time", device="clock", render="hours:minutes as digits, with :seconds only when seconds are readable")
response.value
3:55
